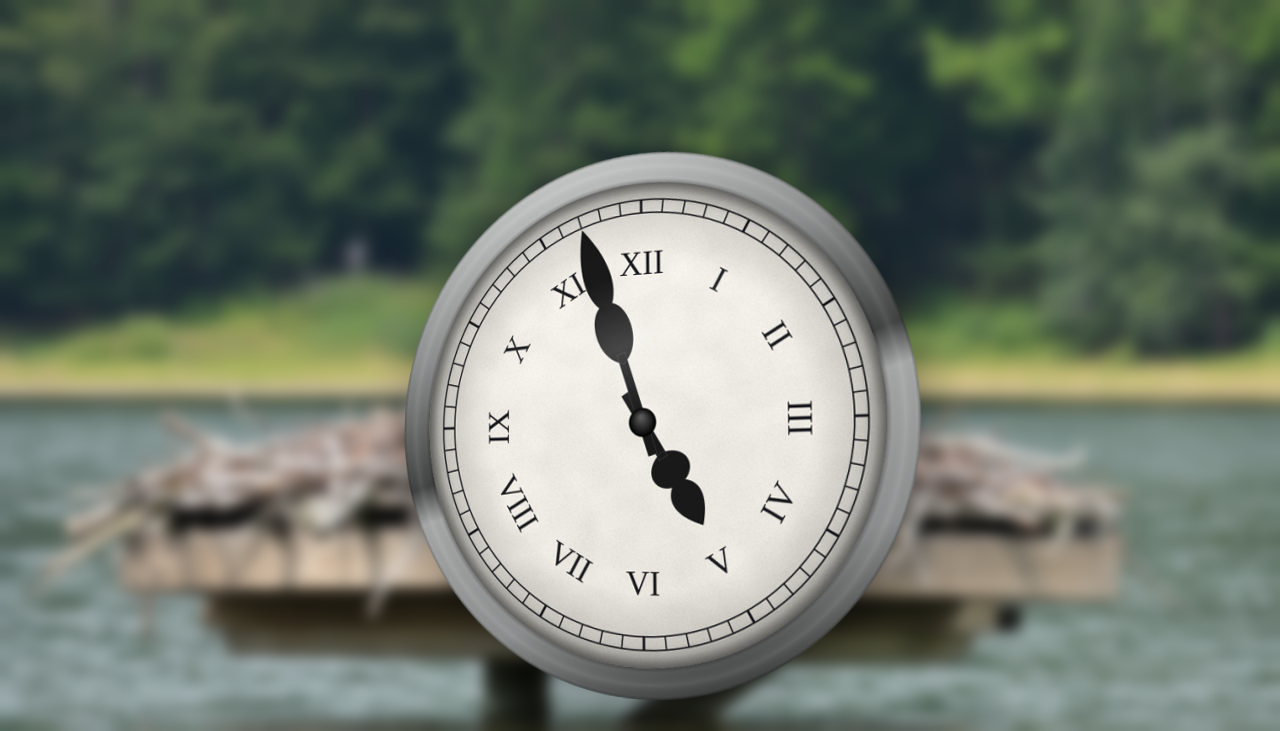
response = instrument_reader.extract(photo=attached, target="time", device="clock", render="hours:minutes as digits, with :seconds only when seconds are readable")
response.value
4:57
